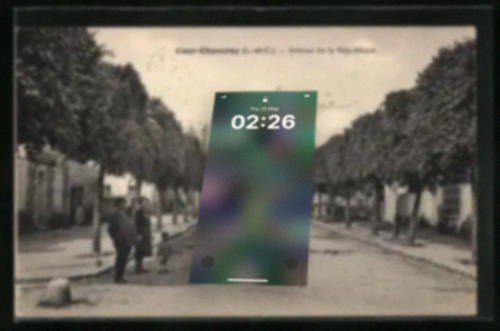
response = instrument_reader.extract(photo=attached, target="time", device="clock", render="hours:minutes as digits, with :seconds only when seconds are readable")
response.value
2:26
